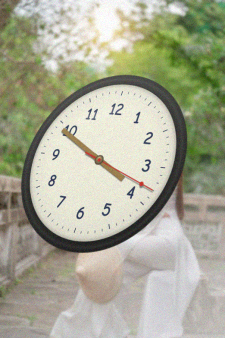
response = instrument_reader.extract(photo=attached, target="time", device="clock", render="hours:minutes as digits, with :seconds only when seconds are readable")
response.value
3:49:18
